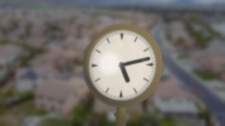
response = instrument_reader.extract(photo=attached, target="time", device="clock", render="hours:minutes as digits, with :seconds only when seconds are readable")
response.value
5:13
